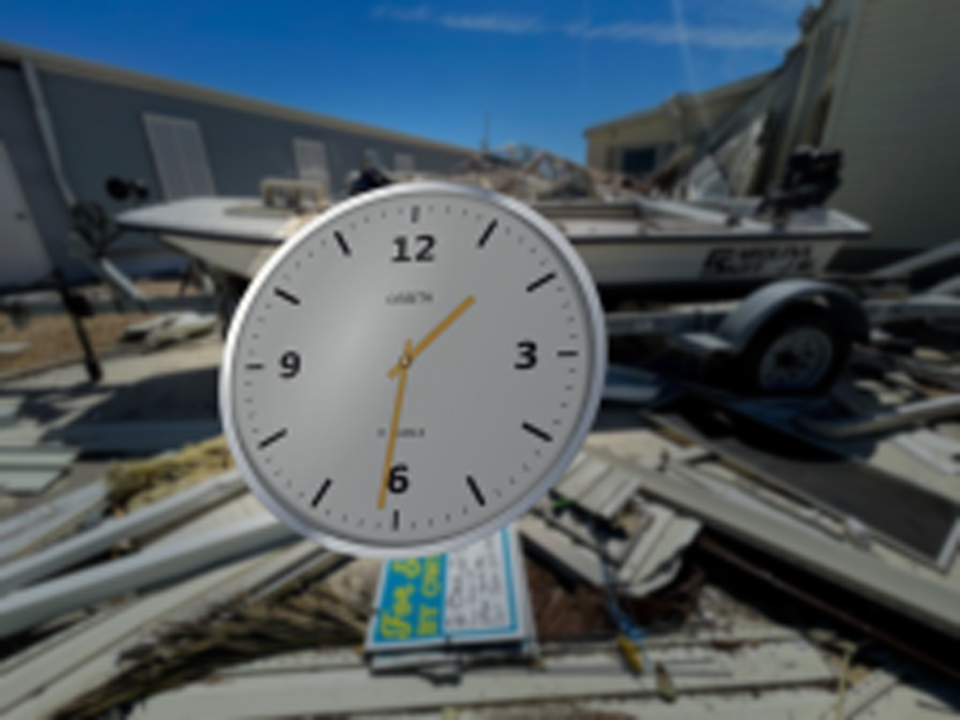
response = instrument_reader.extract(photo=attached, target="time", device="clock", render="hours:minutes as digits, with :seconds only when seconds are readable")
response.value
1:31
